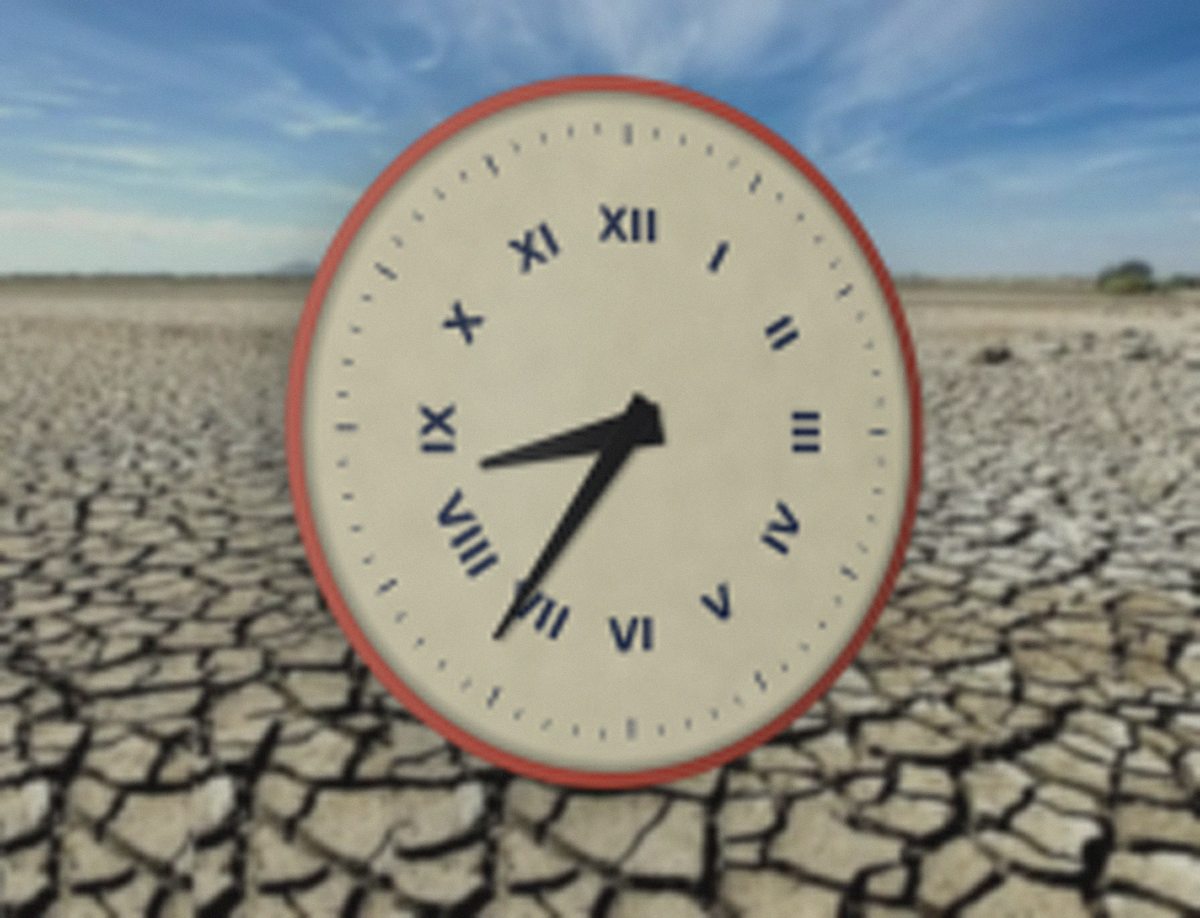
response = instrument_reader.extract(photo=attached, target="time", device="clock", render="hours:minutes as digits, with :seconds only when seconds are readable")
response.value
8:36
